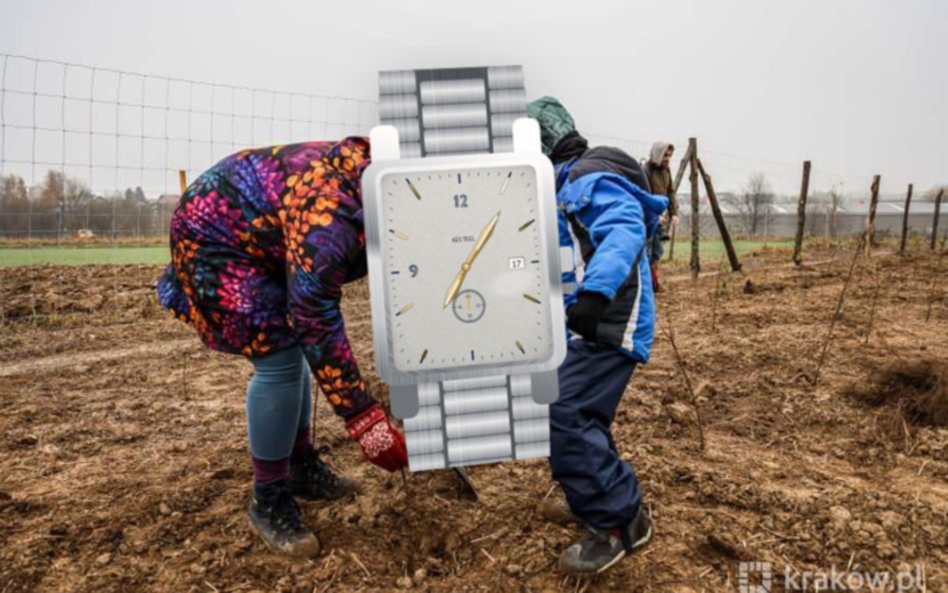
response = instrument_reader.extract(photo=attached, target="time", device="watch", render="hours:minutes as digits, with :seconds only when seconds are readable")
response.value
7:06
